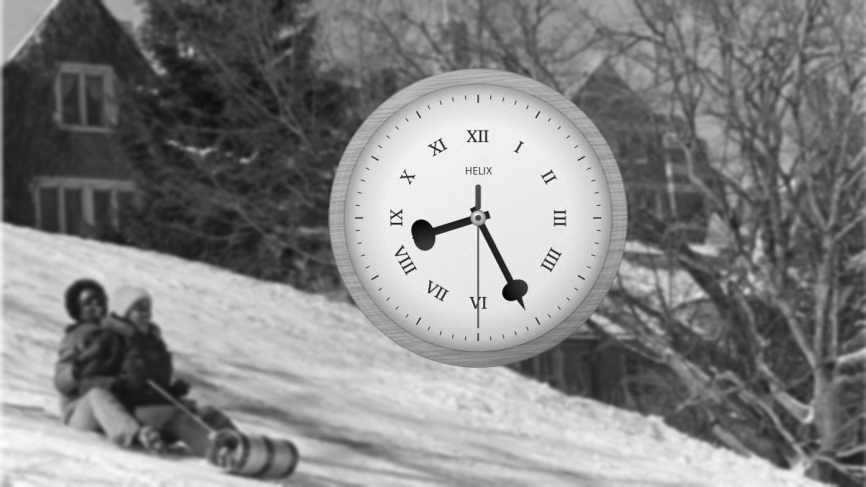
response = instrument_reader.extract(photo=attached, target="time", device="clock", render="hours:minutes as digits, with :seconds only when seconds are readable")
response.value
8:25:30
